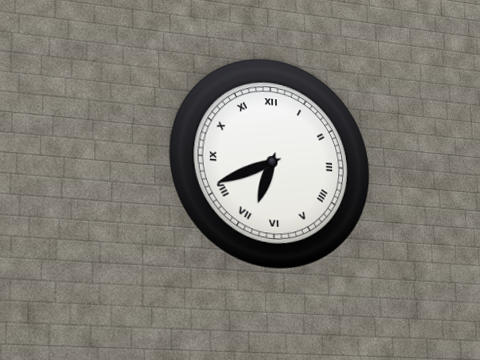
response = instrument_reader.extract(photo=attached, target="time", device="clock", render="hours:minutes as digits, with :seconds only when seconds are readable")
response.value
6:41
